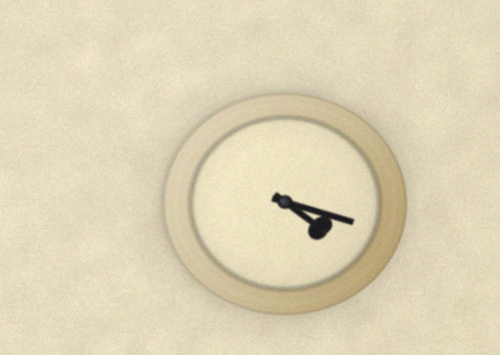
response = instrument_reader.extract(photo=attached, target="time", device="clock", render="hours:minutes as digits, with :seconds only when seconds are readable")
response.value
4:18
